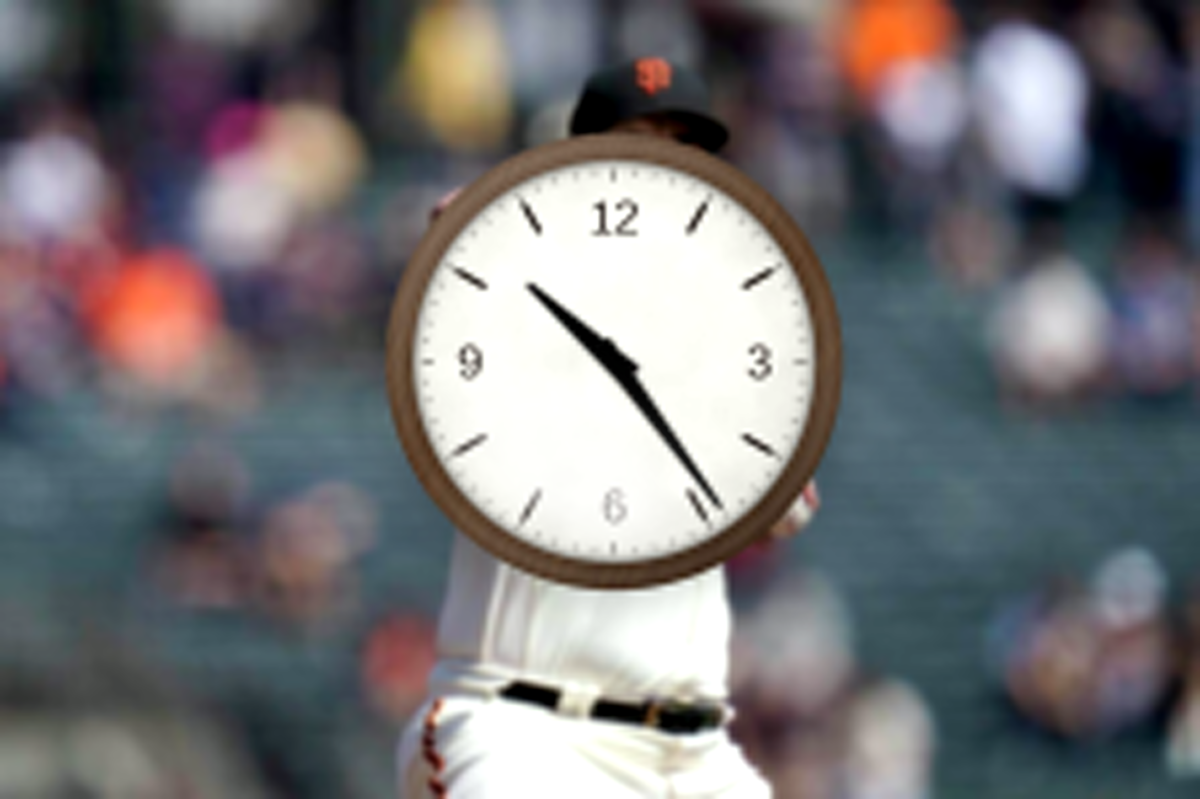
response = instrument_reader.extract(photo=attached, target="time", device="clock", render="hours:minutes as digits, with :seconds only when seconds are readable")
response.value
10:24
